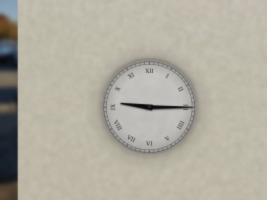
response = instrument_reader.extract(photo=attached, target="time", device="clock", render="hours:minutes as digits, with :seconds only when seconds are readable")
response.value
9:15
